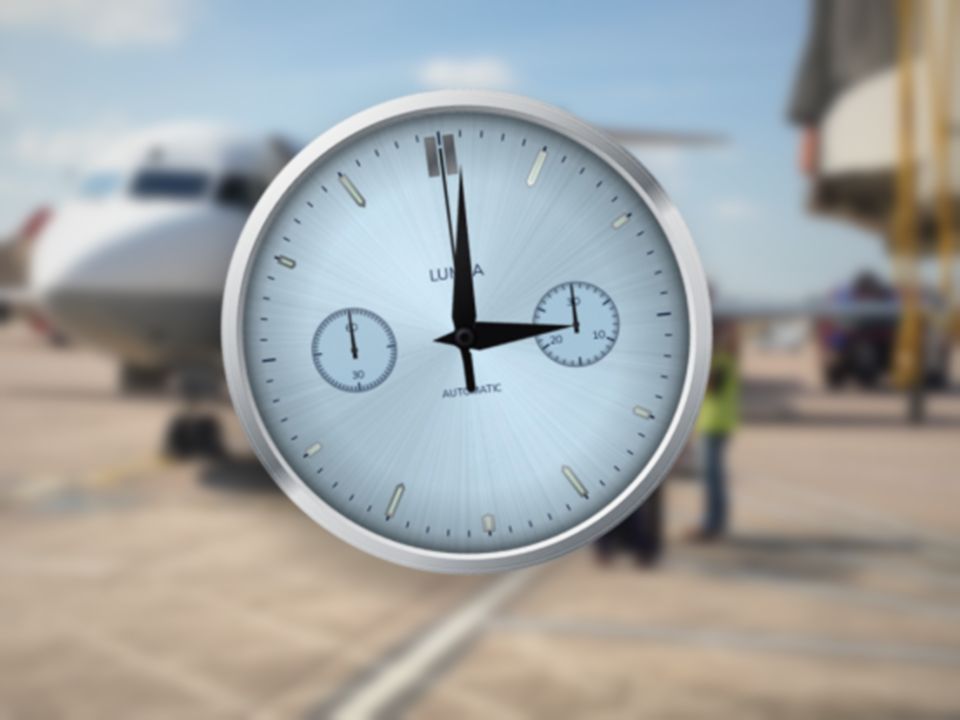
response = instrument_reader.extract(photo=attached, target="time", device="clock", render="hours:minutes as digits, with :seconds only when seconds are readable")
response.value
3:01
